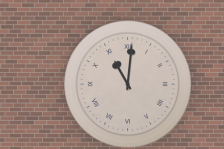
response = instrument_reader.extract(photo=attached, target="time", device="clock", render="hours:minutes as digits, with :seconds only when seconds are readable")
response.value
11:01
